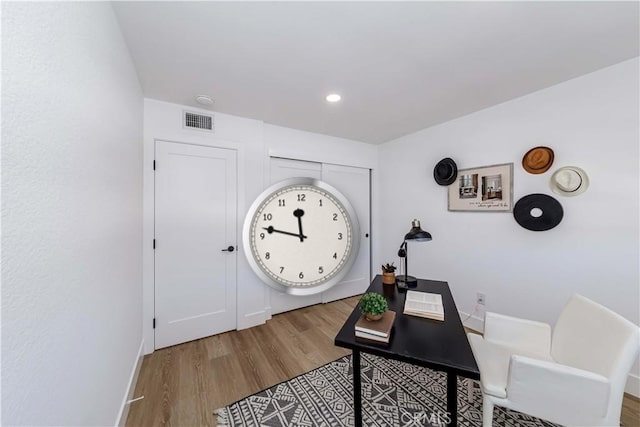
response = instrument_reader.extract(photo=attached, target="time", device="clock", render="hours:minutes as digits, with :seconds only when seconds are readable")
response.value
11:47
